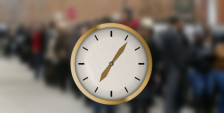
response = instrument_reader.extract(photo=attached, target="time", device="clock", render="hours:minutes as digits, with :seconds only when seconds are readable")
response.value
7:06
